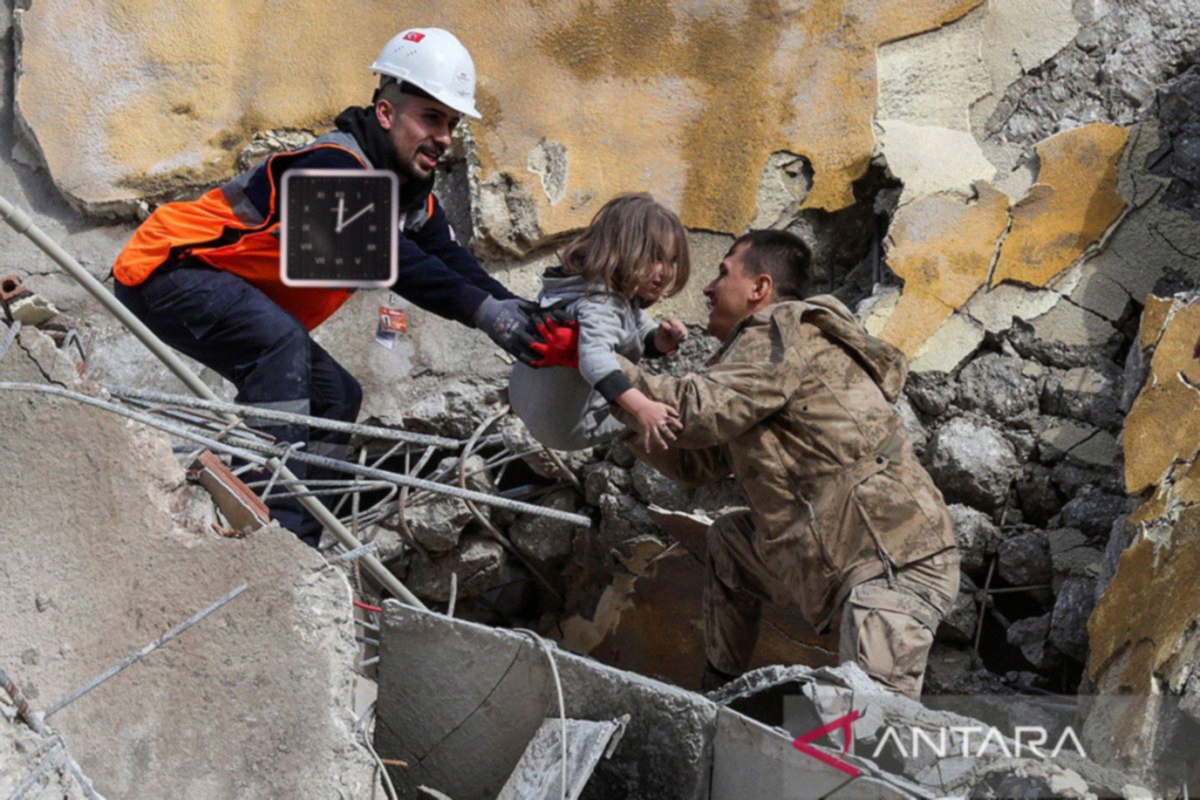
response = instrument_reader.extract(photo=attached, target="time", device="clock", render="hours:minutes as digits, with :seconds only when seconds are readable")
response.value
12:09
